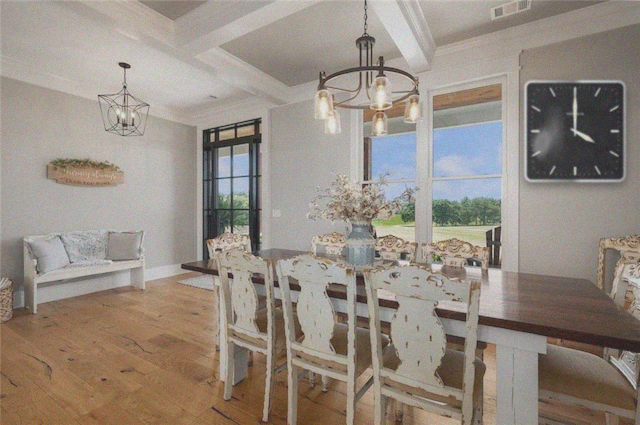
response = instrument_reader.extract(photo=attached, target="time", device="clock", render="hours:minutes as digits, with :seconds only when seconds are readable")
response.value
4:00
